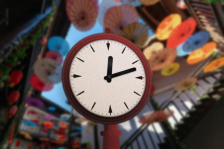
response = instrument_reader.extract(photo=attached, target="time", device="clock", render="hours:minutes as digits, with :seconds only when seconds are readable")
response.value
12:12
